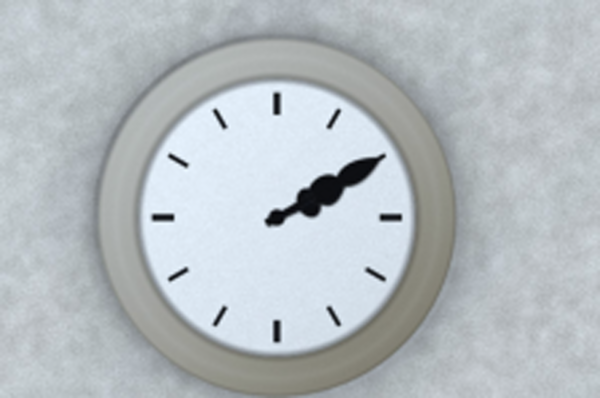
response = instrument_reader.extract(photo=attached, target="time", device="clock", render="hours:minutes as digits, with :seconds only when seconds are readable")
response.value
2:10
